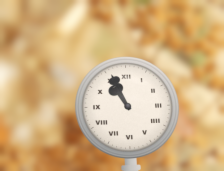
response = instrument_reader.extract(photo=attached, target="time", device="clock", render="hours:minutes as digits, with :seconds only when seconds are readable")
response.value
10:56
